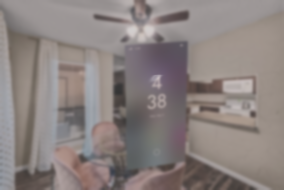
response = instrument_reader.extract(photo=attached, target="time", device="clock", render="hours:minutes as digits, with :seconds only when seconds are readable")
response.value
4:38
